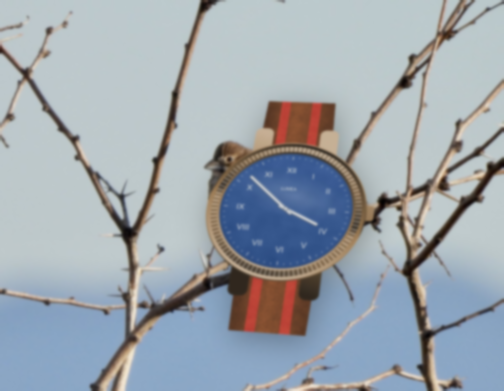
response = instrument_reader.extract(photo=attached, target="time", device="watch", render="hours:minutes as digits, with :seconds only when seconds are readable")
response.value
3:52
